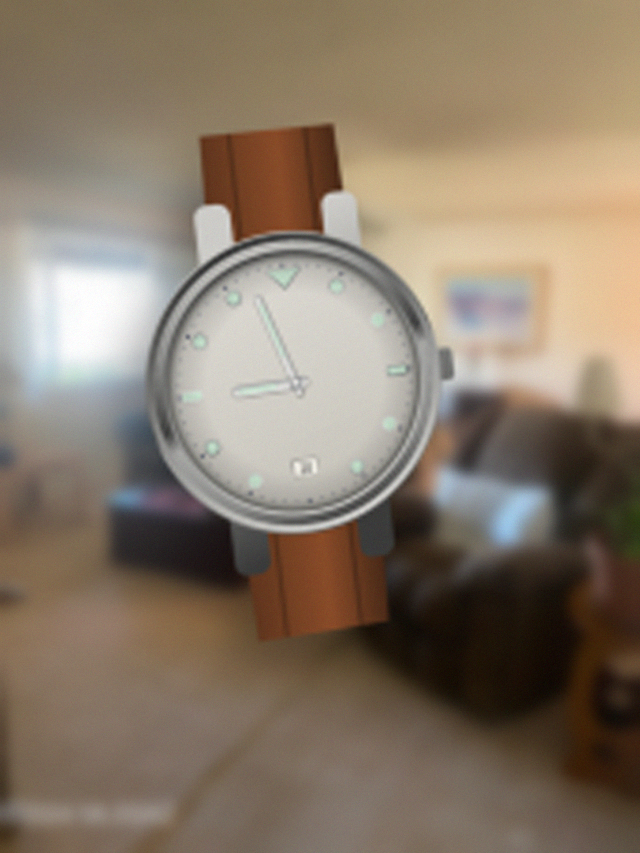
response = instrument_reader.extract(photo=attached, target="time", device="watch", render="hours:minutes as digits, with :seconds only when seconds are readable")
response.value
8:57
